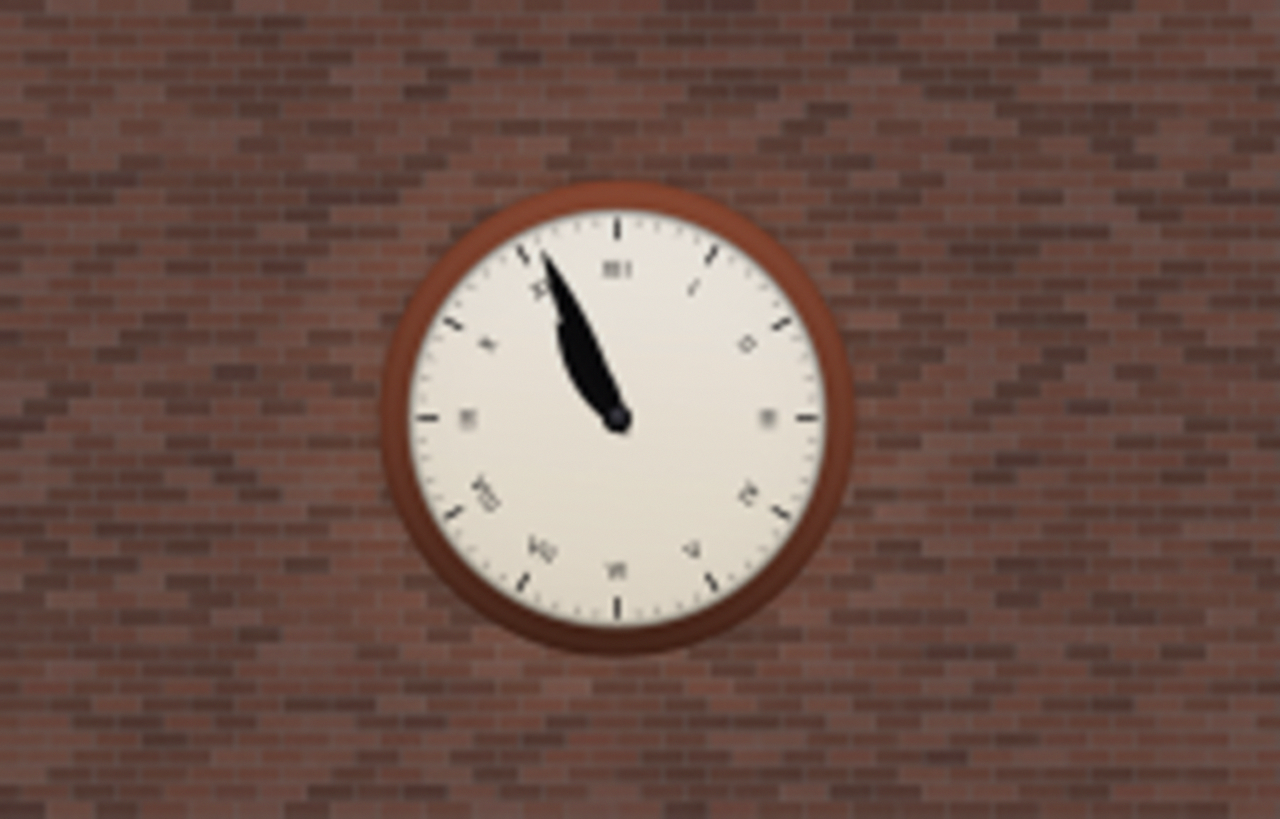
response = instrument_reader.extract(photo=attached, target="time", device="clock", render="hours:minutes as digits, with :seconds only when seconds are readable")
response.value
10:56
